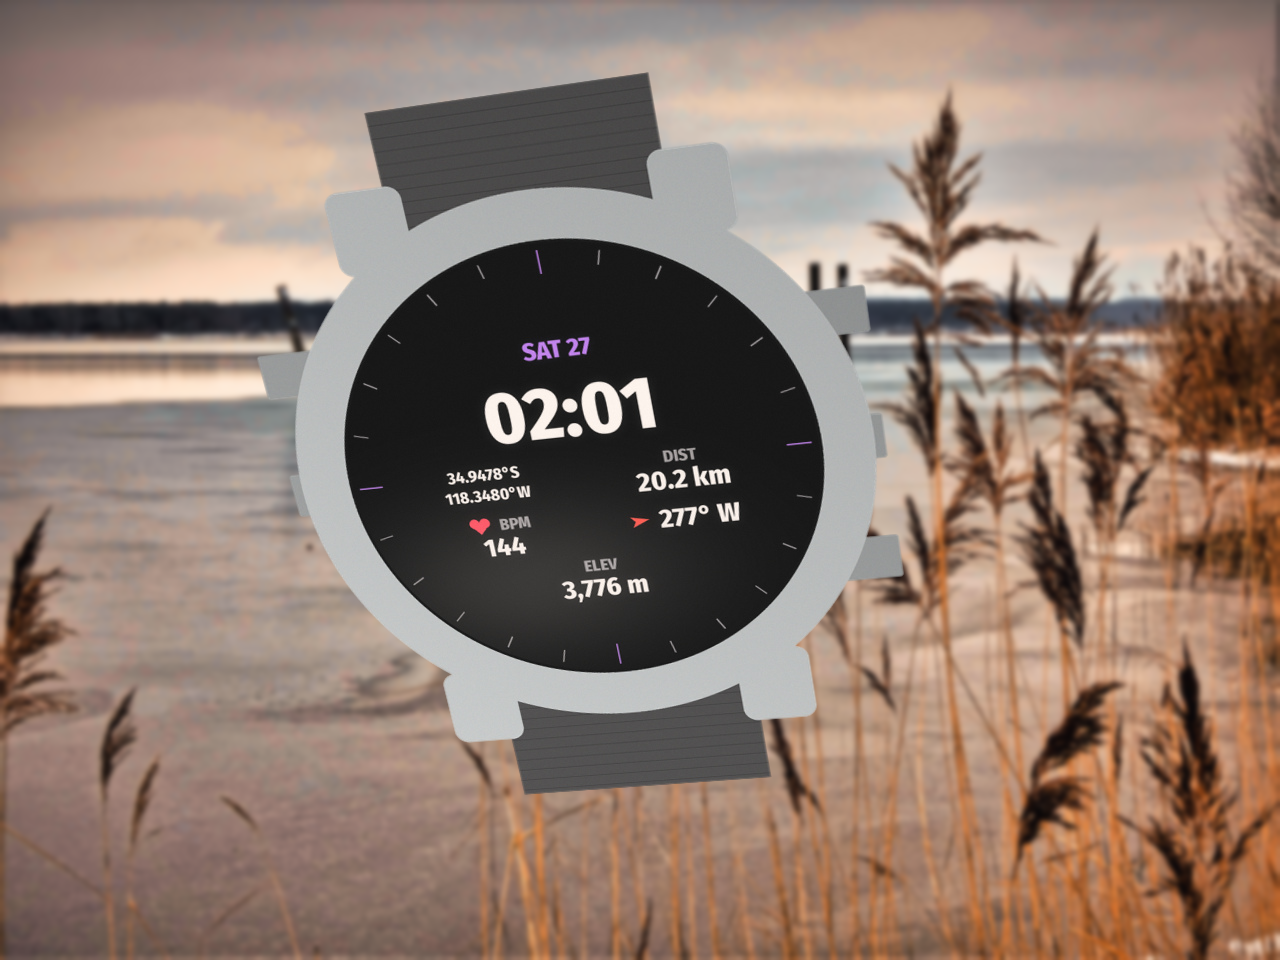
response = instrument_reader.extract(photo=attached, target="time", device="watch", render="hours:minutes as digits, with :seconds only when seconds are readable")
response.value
2:01
